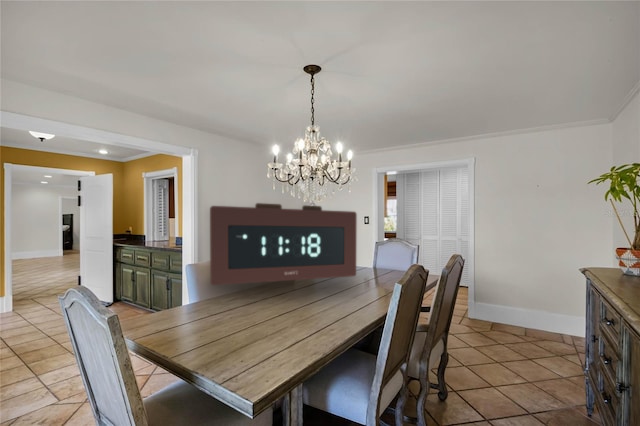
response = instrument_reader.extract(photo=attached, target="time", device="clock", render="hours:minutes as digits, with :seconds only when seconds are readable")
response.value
11:18
